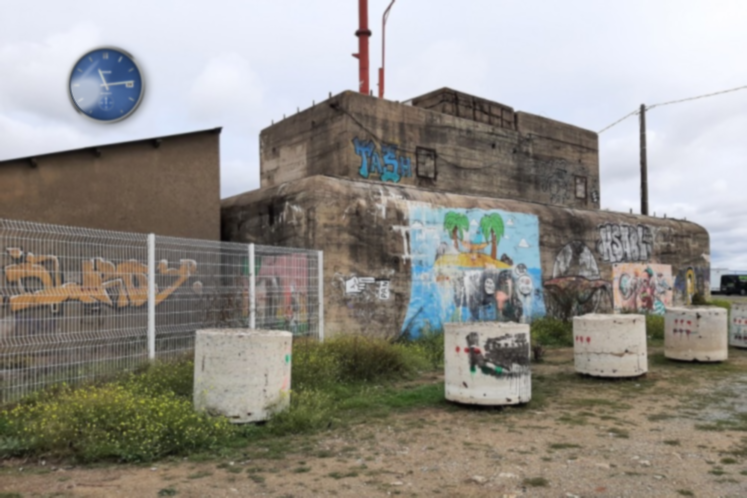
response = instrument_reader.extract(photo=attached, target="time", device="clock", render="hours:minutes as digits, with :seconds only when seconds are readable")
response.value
11:14
